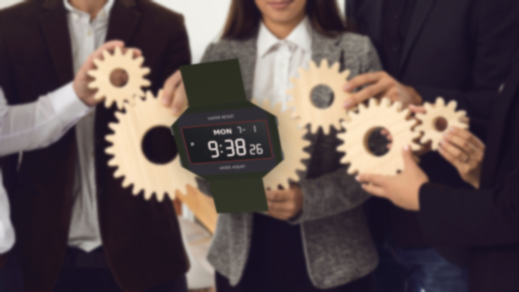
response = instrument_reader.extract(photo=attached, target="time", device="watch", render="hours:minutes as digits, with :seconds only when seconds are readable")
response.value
9:38:26
